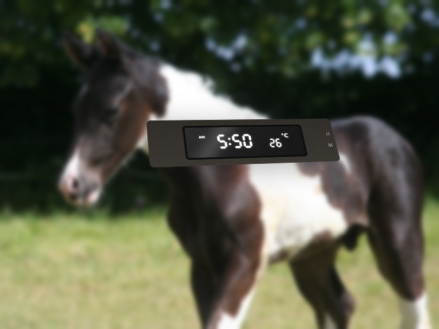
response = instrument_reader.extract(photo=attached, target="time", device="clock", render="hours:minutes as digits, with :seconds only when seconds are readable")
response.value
5:50
